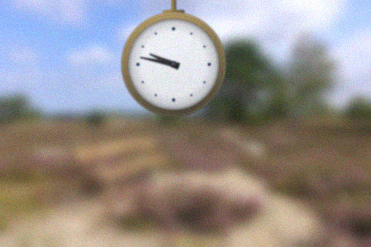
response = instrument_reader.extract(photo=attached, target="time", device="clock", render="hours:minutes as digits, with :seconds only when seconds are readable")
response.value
9:47
